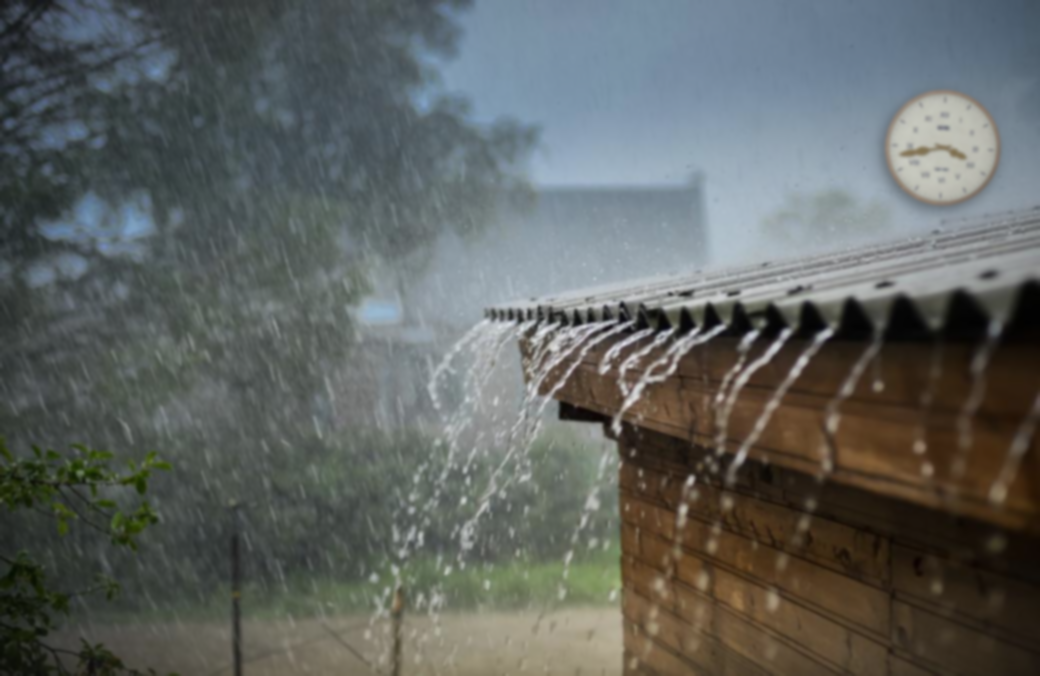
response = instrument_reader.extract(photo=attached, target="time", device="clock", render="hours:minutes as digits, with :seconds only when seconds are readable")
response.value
3:43
